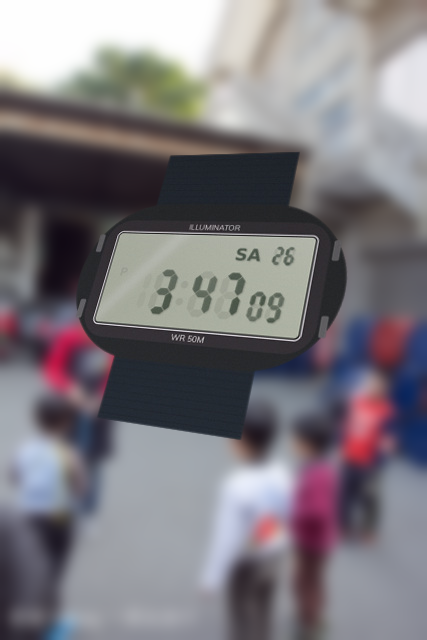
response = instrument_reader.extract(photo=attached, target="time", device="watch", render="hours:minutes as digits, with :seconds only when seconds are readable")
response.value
3:47:09
